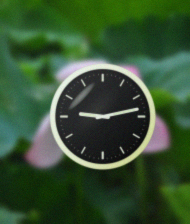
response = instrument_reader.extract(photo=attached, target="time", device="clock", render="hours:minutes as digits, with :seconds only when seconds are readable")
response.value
9:13
